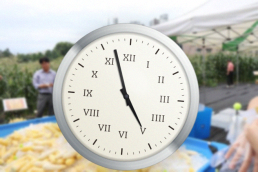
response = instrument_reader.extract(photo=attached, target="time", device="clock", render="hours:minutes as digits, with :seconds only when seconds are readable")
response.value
4:57
